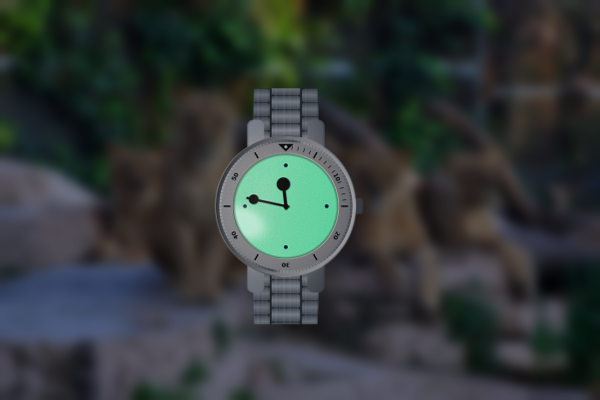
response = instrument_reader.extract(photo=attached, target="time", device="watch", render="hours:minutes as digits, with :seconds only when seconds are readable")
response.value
11:47
